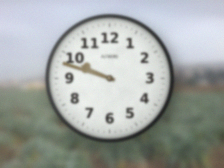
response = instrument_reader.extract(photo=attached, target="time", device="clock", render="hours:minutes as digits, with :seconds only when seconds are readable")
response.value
9:48
